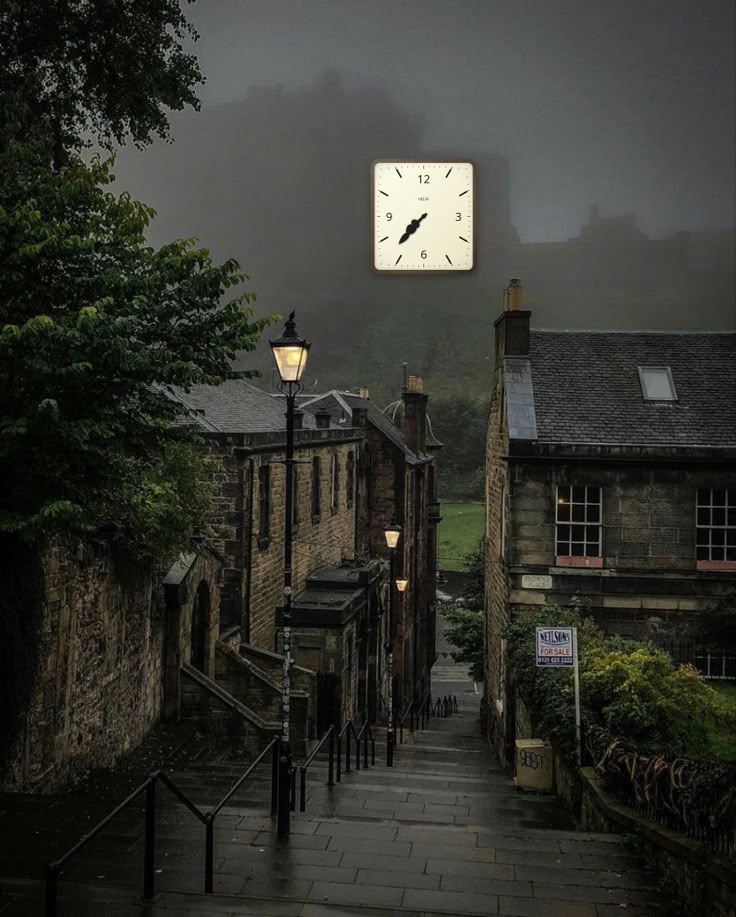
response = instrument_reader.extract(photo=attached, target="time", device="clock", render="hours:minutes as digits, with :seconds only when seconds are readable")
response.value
7:37
